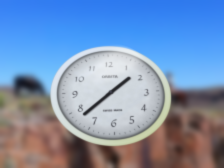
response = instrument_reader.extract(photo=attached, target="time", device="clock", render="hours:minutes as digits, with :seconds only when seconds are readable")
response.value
1:38
